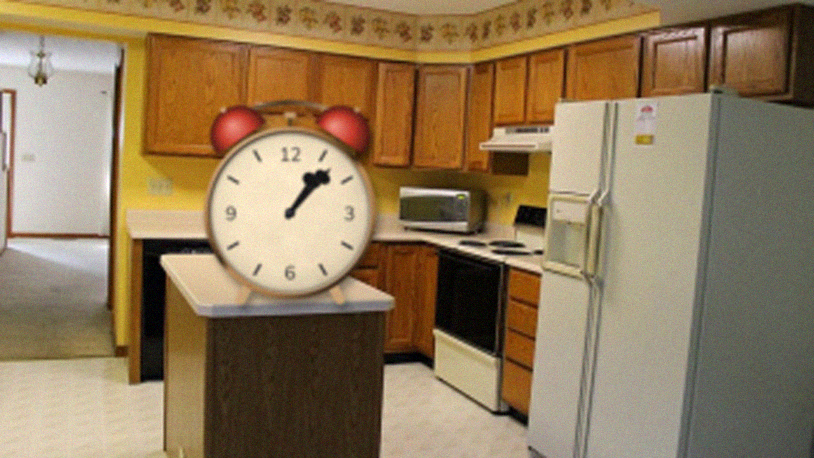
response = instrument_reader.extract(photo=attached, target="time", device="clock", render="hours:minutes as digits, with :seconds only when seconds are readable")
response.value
1:07
